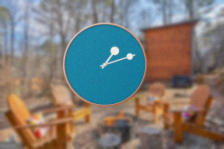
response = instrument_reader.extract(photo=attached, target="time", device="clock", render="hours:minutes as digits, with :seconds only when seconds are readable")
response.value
1:12
